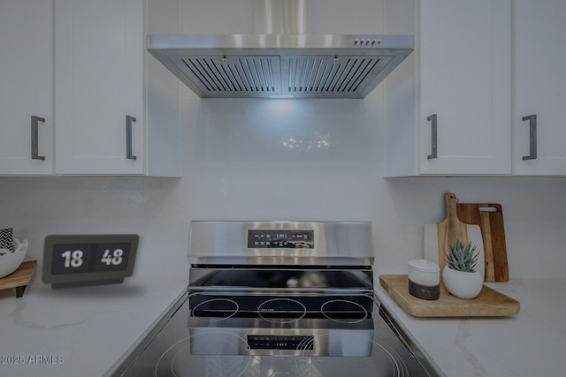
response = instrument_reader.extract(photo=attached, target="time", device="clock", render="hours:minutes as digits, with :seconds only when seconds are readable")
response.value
18:48
